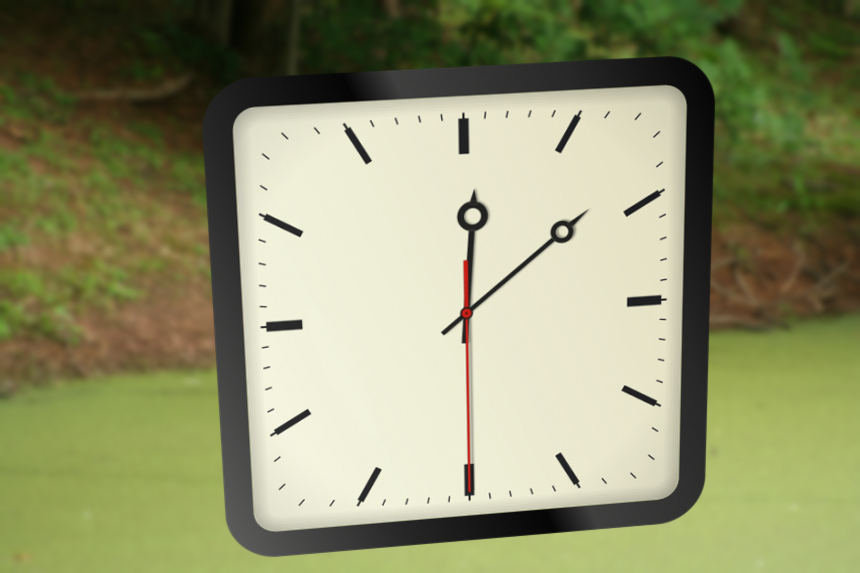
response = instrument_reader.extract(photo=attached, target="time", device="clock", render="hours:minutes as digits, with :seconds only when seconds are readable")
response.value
12:08:30
